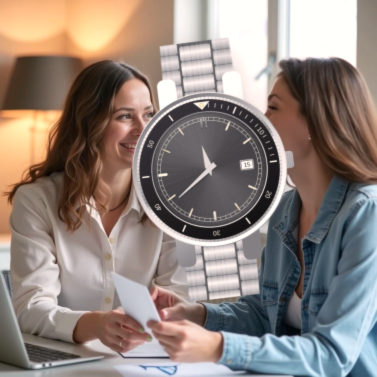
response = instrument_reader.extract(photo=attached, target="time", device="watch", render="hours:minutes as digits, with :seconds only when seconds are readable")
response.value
11:39
